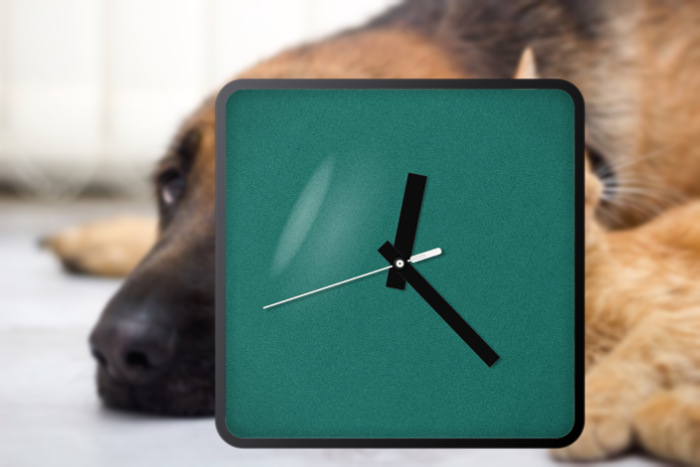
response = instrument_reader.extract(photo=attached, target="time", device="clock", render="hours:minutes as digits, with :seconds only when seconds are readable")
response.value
12:22:42
